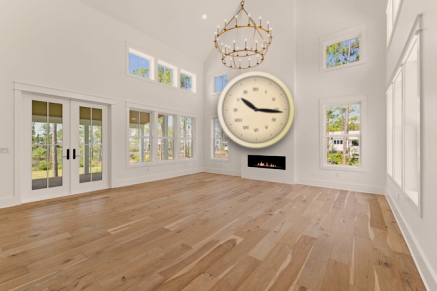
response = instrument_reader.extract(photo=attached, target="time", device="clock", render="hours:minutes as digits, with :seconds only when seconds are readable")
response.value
10:16
